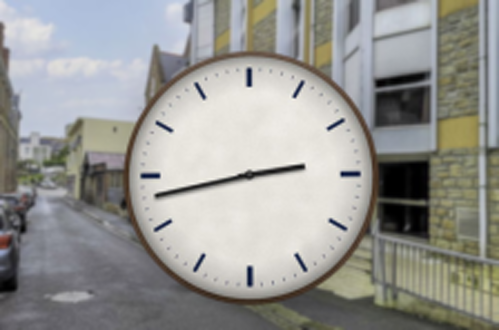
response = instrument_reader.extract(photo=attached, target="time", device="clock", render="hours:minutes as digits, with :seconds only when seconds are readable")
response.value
2:43
